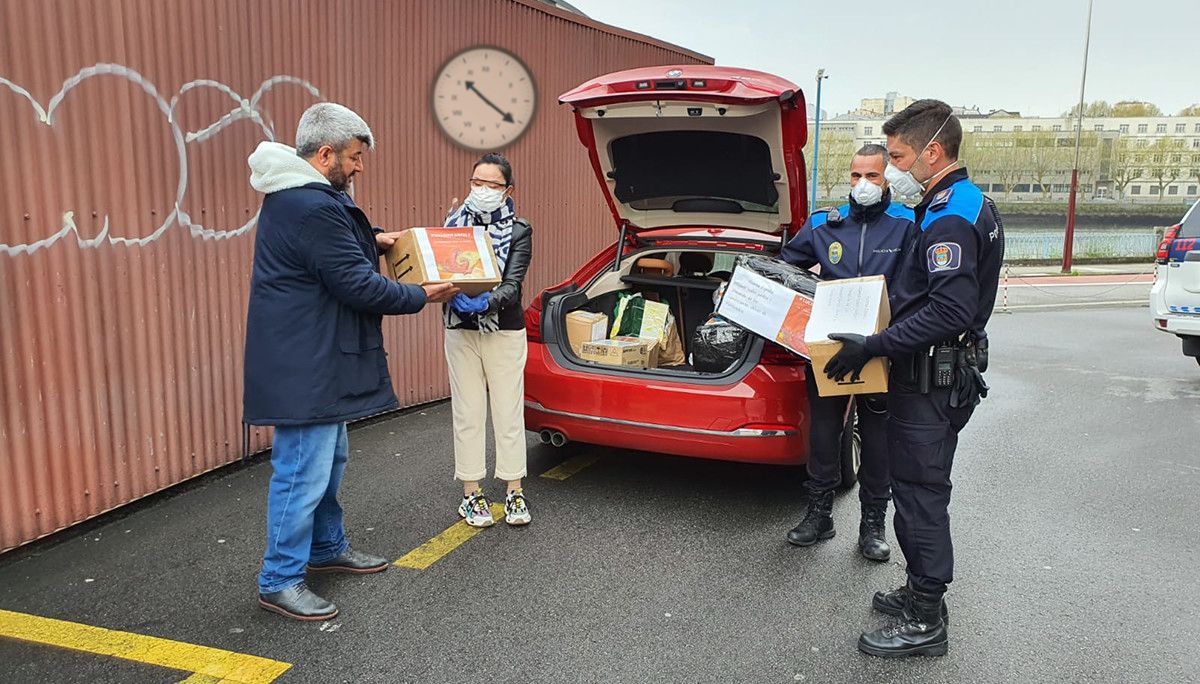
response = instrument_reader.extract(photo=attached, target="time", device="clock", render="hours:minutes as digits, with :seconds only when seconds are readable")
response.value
10:21
